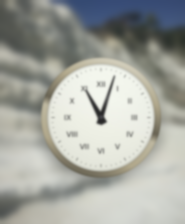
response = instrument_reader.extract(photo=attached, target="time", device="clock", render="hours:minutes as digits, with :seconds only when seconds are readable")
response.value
11:03
